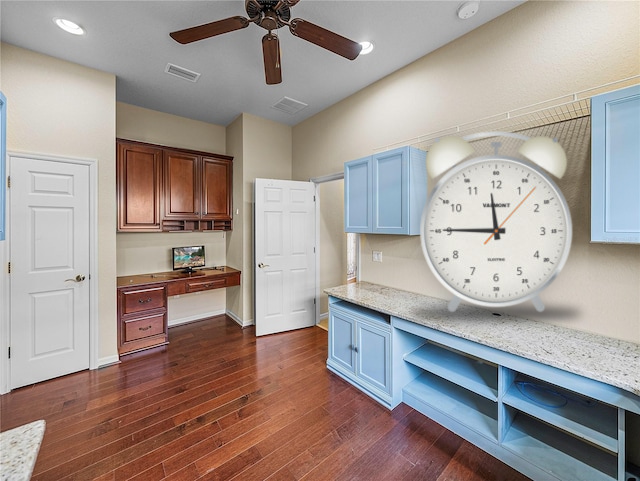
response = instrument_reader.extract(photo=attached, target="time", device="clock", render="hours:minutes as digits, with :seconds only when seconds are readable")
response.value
11:45:07
